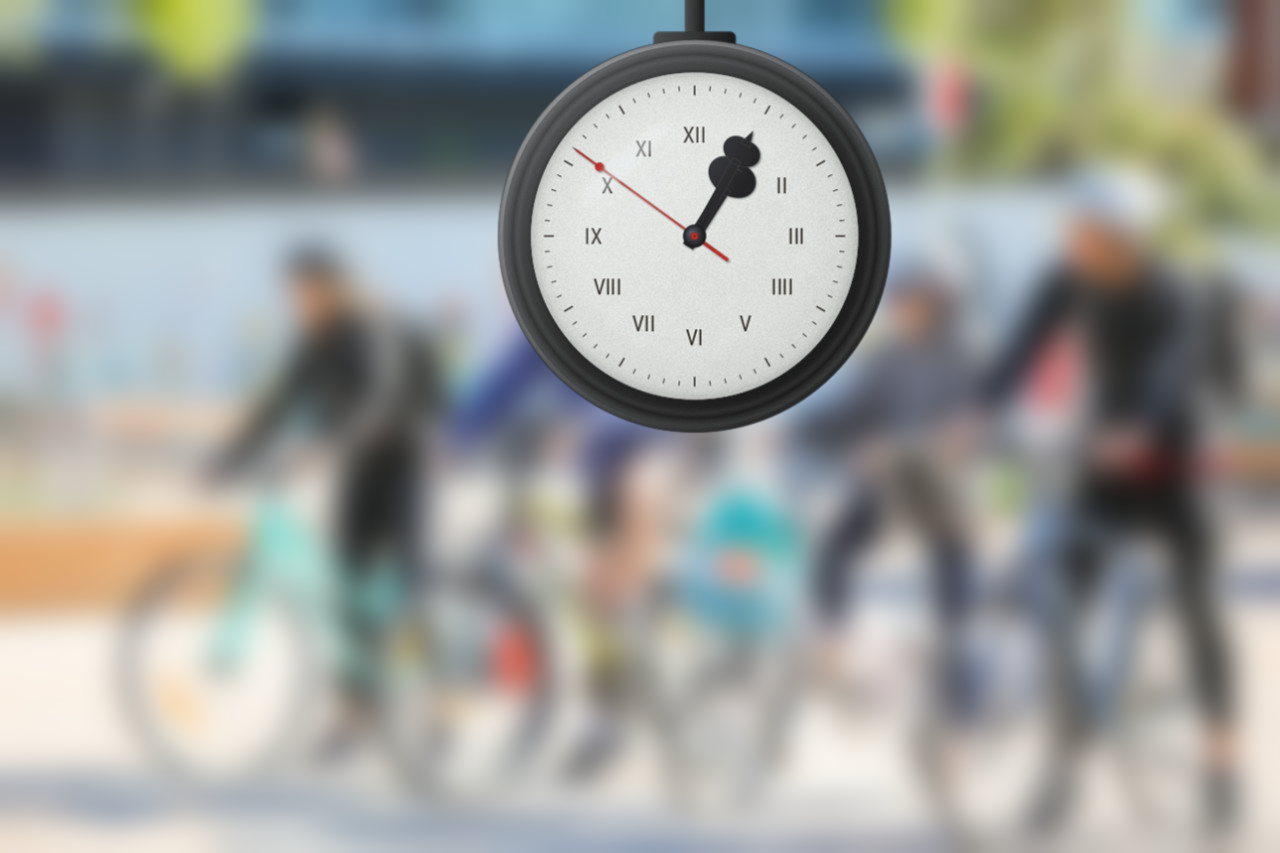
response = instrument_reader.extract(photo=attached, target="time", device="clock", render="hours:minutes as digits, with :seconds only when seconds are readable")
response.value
1:04:51
